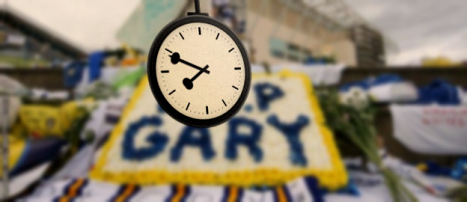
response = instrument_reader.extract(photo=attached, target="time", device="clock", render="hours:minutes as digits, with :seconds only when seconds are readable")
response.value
7:49
